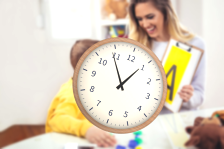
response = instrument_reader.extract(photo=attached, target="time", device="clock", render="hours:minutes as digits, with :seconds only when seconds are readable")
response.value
12:54
